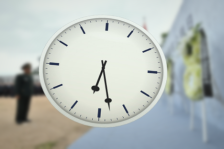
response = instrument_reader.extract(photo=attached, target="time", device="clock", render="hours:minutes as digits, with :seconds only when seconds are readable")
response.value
6:28
